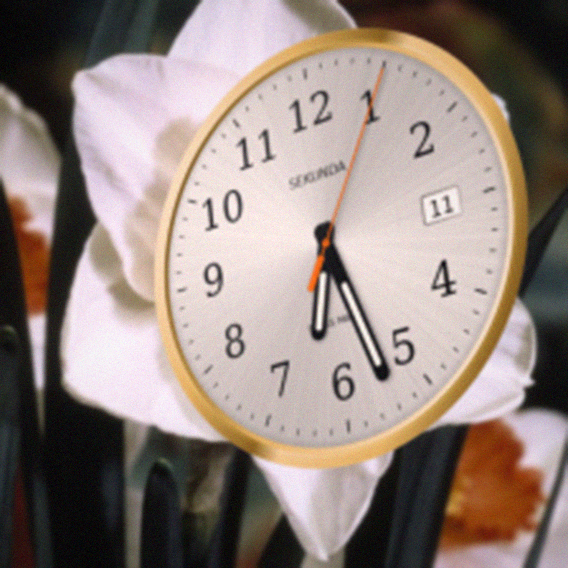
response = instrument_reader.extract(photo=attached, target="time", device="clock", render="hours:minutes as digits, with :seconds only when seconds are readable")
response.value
6:27:05
